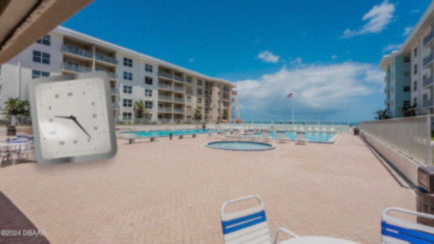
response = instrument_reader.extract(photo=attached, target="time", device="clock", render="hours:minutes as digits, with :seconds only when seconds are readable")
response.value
9:24
